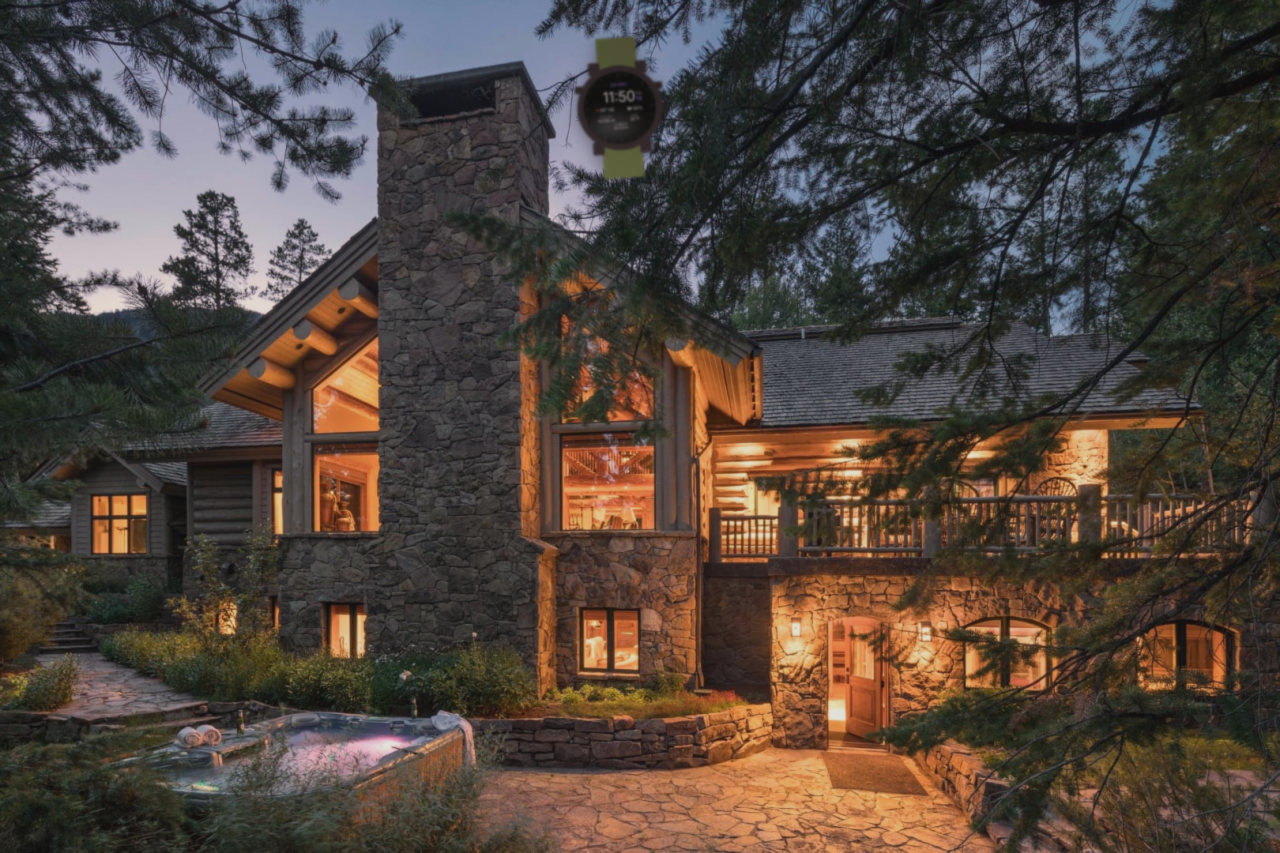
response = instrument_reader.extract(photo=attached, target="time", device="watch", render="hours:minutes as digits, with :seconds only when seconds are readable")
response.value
11:50
